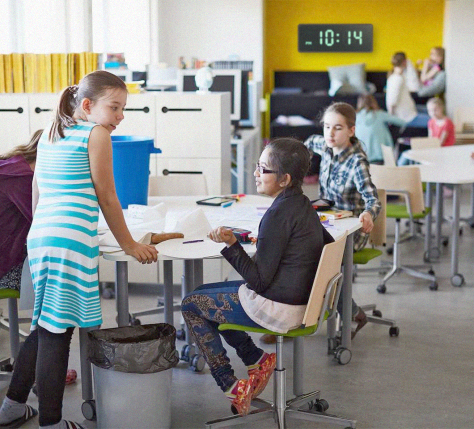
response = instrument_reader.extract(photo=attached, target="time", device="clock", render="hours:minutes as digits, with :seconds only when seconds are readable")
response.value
10:14
